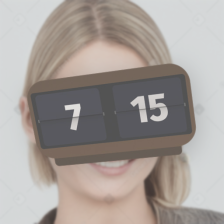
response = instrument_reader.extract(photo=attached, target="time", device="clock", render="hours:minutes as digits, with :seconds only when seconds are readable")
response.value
7:15
